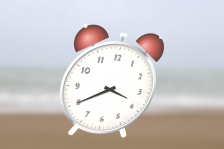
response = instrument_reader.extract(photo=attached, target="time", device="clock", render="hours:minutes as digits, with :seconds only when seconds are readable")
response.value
3:40
